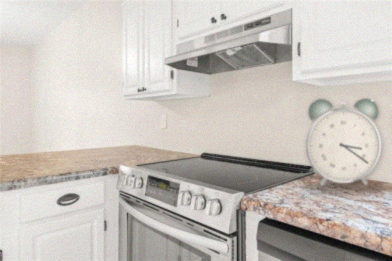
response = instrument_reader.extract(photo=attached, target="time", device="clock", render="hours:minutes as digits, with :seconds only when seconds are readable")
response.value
3:21
